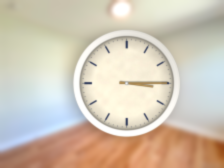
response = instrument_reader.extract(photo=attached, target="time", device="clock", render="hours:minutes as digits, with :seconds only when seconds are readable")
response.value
3:15
